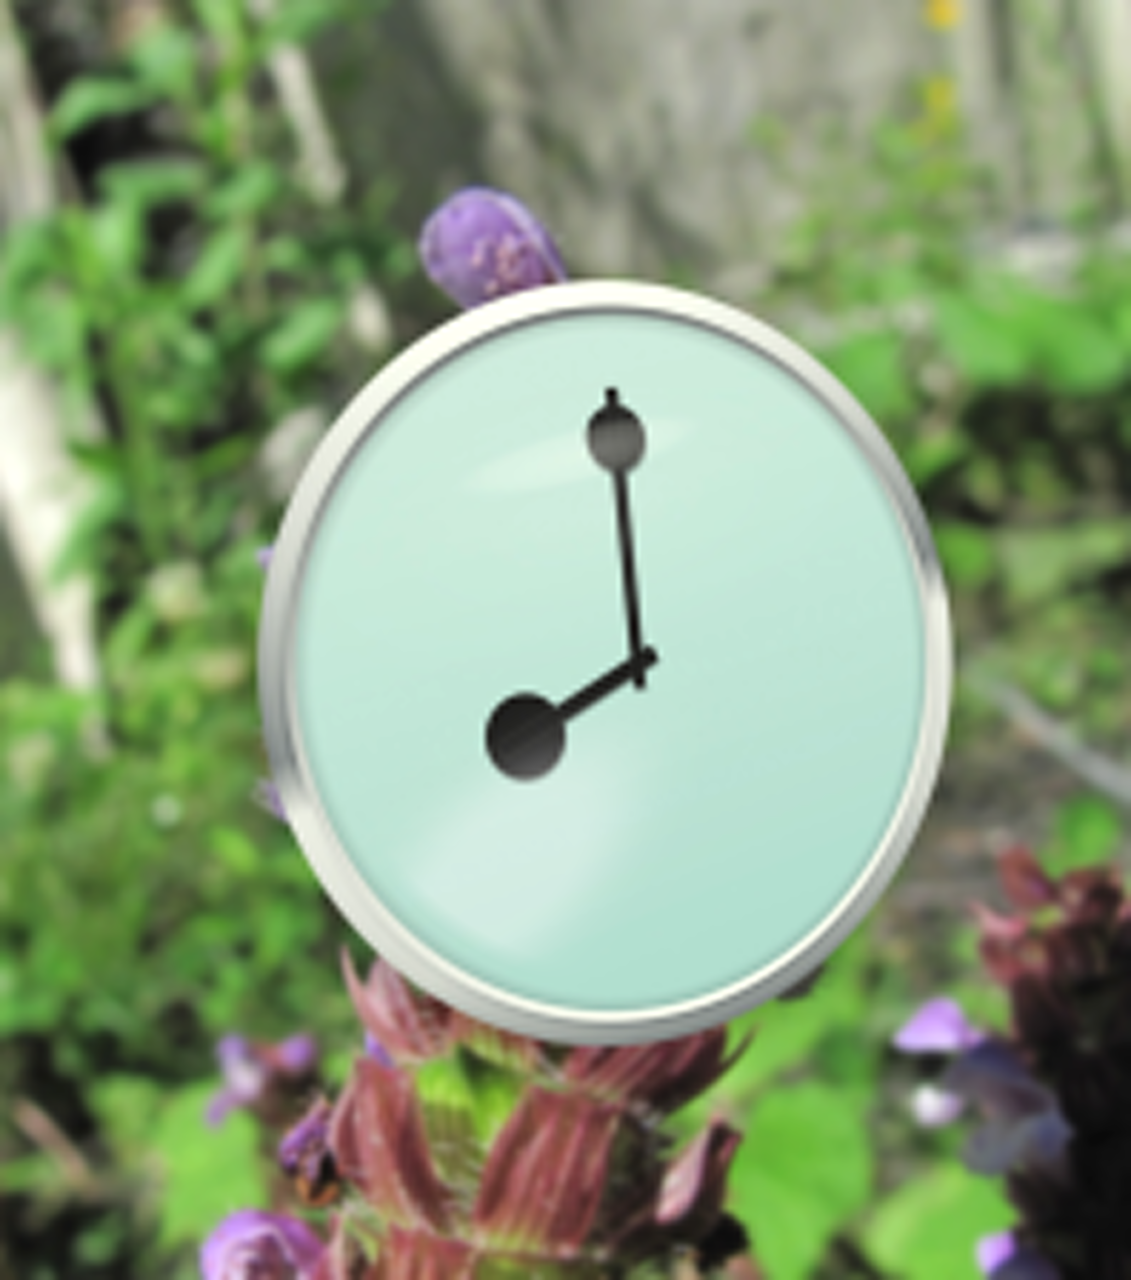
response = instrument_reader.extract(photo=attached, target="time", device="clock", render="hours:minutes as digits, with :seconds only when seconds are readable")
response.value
7:59
